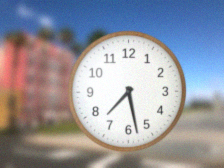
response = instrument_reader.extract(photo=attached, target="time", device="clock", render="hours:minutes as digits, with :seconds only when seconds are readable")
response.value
7:28
